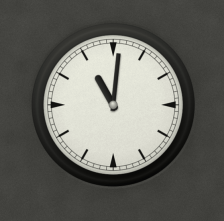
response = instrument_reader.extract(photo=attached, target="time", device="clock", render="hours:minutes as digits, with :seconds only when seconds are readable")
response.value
11:01
